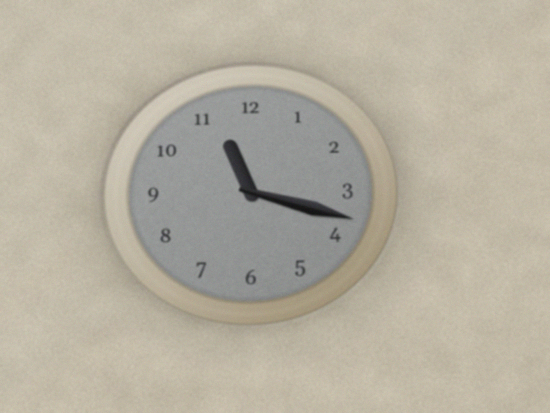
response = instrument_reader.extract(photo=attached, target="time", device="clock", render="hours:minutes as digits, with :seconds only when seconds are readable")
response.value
11:18
